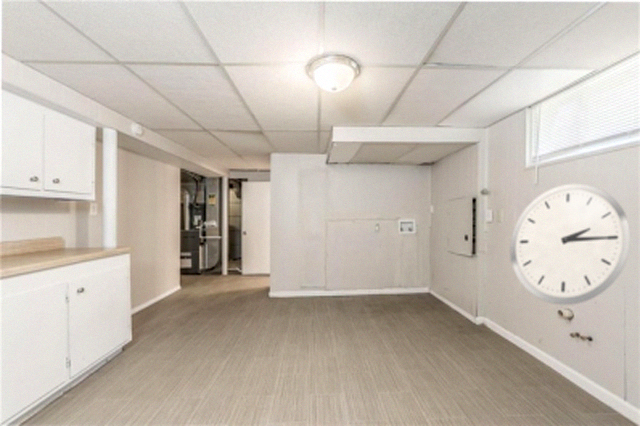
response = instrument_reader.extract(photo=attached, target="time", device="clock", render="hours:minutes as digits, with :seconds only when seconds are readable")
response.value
2:15
